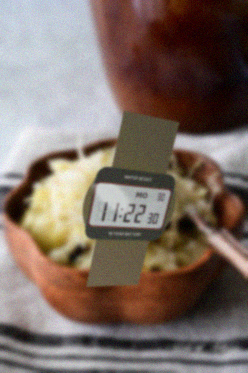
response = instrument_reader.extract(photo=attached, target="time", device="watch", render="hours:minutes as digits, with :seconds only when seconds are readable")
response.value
11:22
